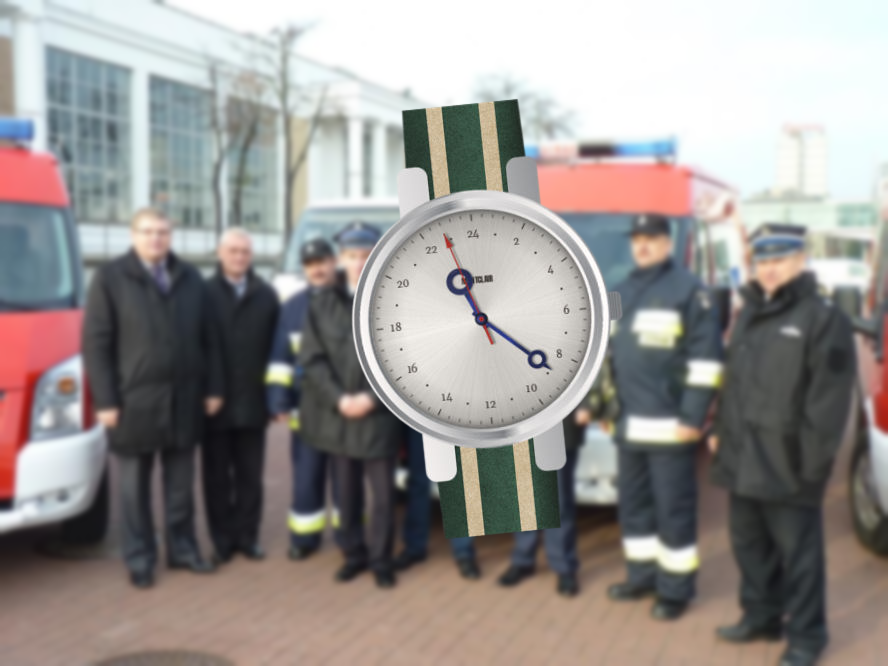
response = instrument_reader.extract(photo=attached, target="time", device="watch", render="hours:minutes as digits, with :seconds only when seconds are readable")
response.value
22:21:57
